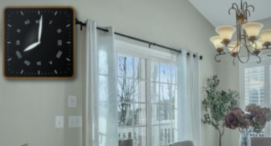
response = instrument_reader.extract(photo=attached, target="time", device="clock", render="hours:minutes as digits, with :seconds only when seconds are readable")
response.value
8:01
